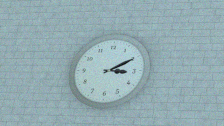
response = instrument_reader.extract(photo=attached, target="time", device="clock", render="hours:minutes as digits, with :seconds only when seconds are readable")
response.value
3:10
